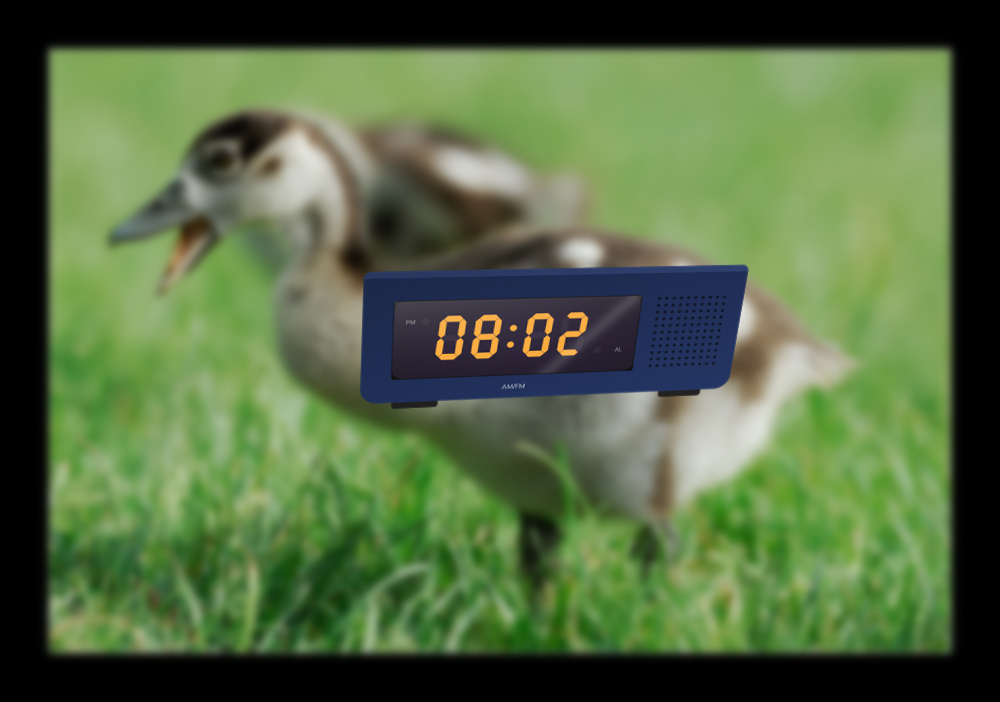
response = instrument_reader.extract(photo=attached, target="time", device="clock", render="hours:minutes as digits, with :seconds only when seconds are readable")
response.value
8:02
